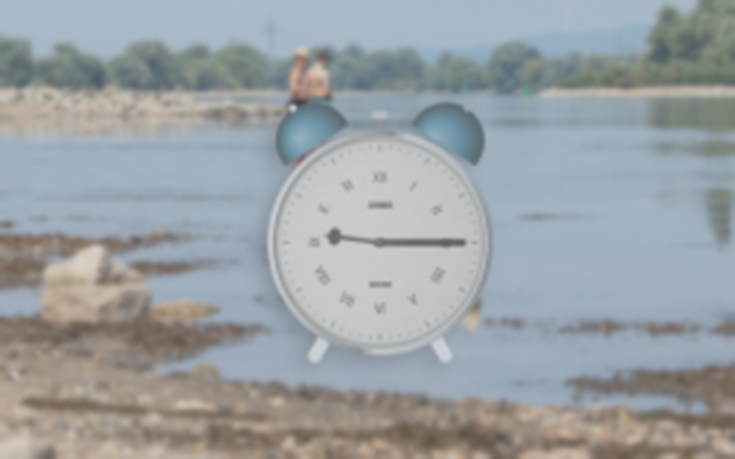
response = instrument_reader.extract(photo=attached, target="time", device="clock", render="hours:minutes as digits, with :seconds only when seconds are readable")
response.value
9:15
